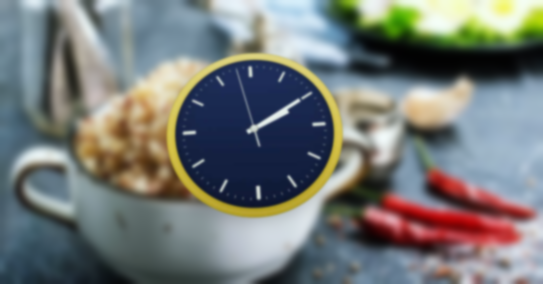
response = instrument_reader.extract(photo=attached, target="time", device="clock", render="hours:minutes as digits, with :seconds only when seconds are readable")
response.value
2:09:58
